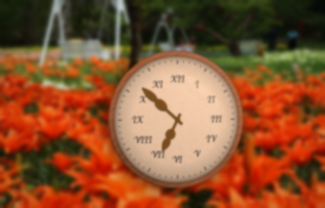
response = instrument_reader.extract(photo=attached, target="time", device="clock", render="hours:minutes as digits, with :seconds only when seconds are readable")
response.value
6:52
